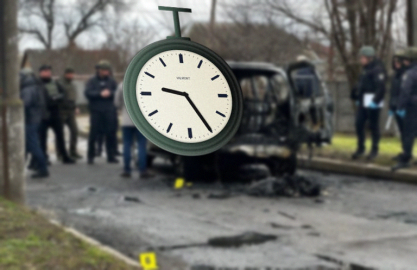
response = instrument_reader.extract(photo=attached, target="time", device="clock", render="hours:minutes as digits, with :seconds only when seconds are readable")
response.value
9:25
